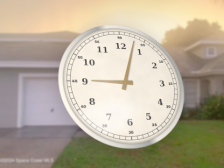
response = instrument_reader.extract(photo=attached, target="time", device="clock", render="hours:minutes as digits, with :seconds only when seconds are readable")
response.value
9:03
